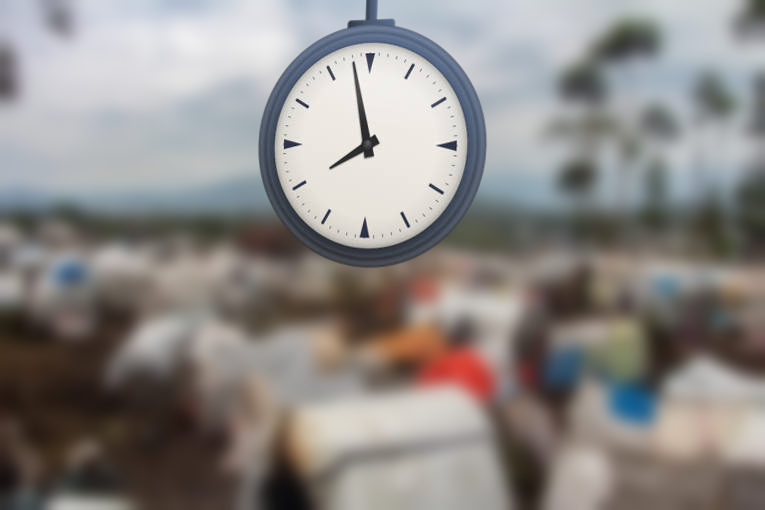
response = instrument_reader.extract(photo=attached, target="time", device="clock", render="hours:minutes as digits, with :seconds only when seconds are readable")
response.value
7:58
